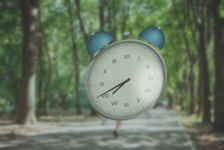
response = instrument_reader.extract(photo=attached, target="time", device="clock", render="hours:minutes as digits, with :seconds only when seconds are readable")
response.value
7:41
